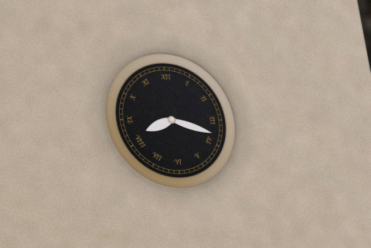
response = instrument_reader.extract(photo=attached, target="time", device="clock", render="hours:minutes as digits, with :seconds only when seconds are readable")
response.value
8:18
